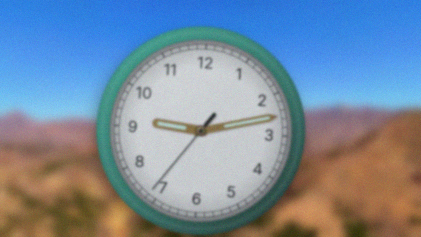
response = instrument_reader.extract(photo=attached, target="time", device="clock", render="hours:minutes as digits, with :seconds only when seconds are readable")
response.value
9:12:36
